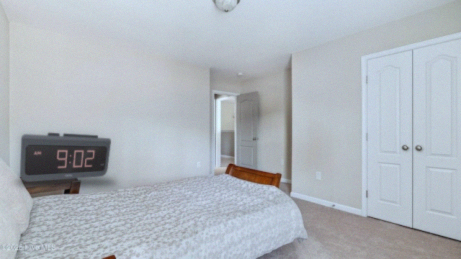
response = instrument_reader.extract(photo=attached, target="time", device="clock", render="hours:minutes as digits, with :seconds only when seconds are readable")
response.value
9:02
